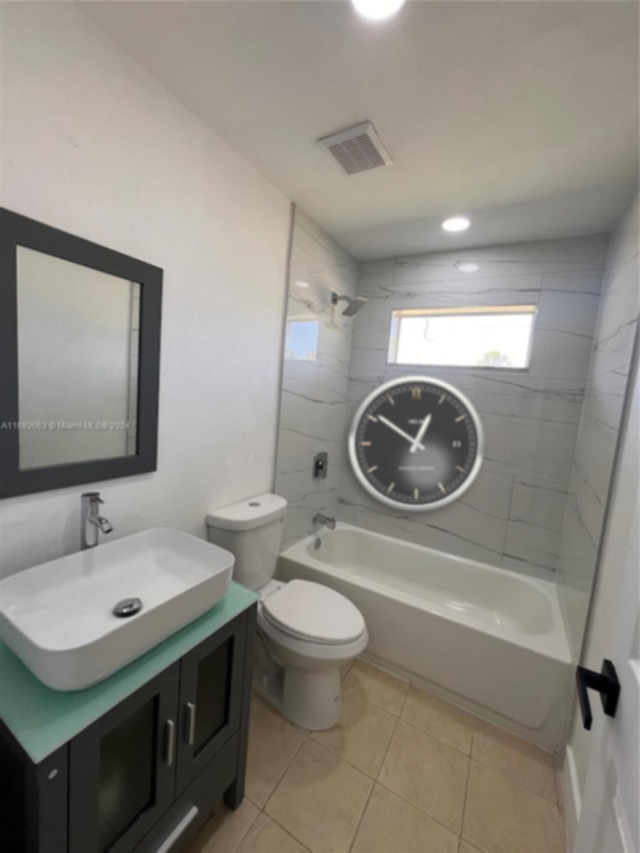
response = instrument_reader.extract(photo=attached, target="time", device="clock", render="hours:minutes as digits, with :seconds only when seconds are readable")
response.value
12:51
